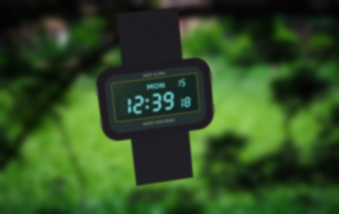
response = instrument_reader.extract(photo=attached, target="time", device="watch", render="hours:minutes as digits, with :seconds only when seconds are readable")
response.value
12:39
